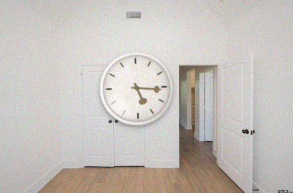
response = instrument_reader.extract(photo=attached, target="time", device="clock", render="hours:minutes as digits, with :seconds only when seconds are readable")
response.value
5:16
